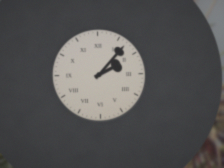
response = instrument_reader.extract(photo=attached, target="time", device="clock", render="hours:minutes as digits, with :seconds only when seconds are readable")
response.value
2:07
